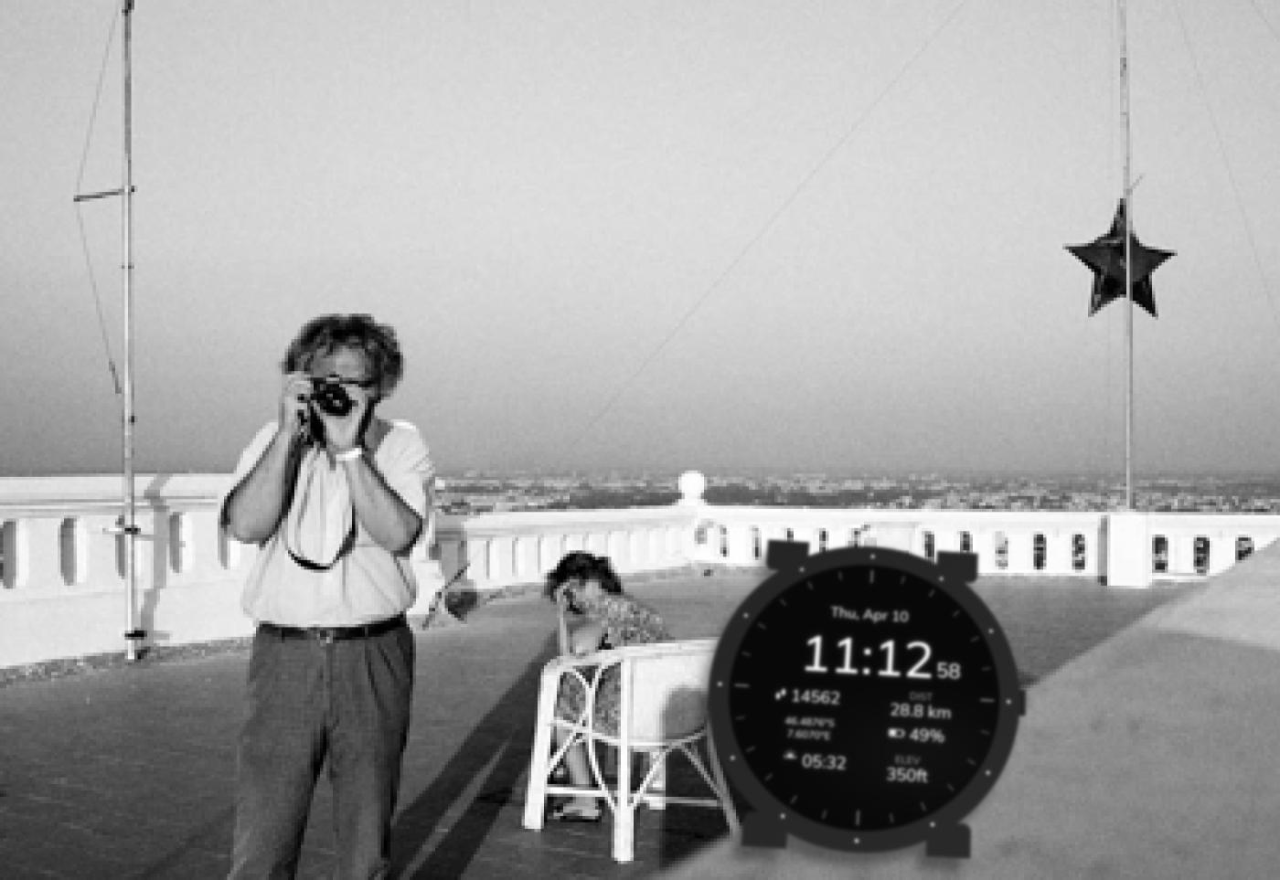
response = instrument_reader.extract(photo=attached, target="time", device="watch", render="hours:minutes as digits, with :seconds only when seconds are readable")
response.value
11:12:58
